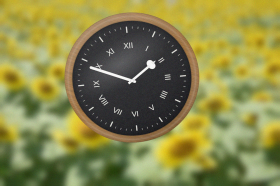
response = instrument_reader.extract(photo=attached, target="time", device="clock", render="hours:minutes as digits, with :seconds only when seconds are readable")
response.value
1:49
